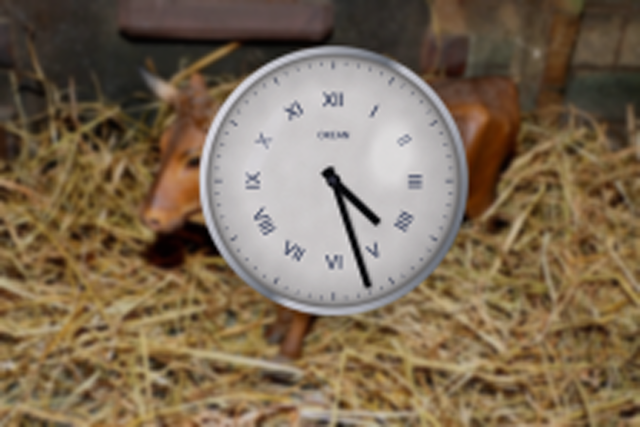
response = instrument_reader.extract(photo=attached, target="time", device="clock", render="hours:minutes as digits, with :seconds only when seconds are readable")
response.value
4:27
